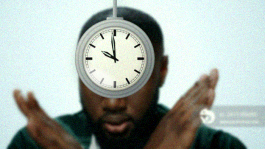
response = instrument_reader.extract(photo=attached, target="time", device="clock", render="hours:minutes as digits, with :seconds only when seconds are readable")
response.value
9:59
